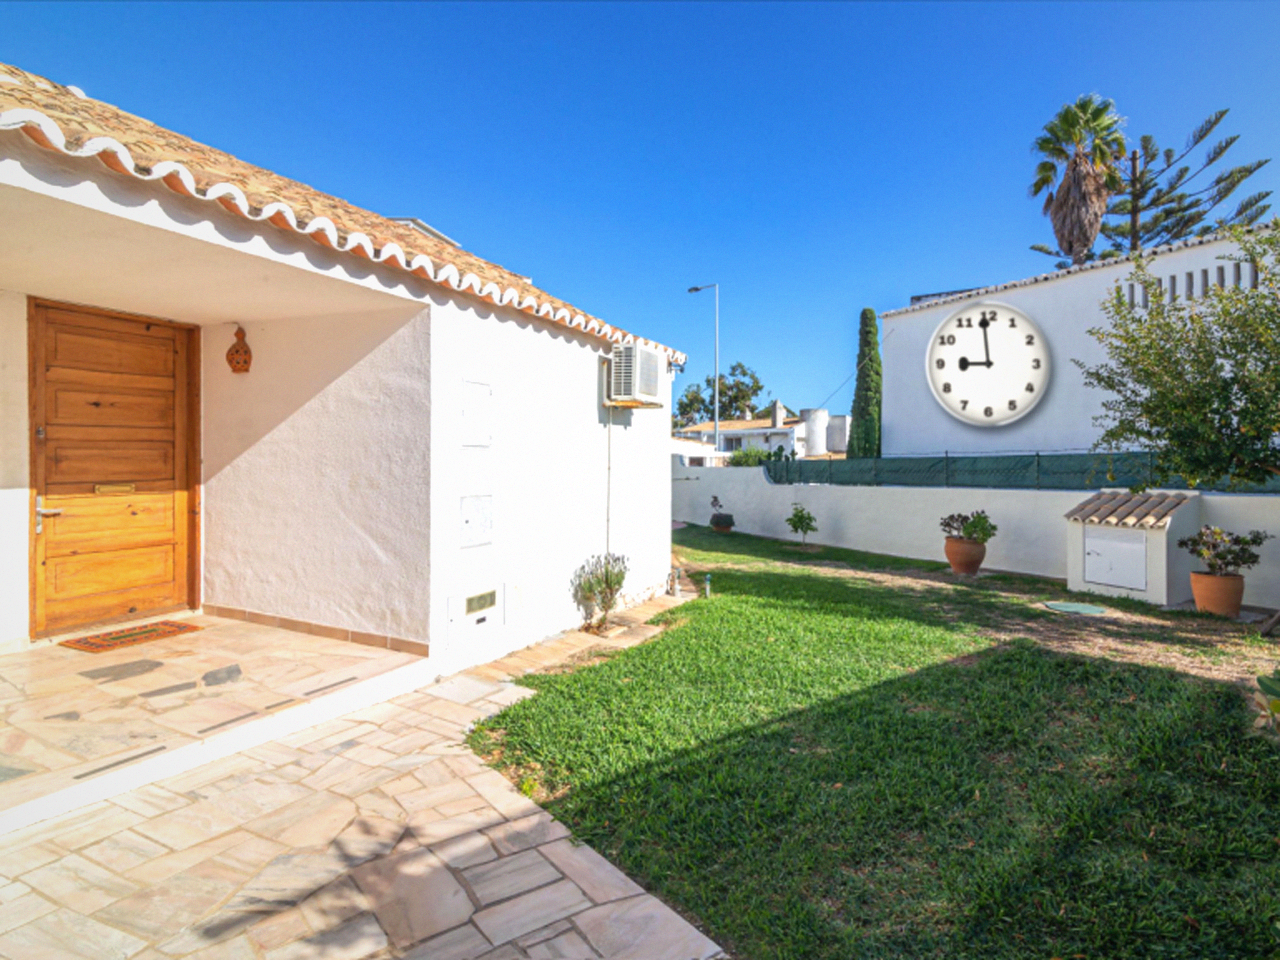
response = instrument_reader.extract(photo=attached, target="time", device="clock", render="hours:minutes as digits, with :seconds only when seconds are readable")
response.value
8:59
